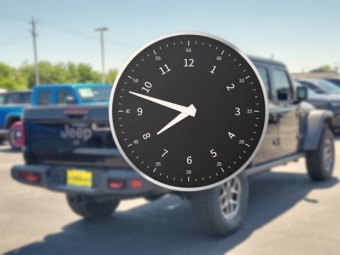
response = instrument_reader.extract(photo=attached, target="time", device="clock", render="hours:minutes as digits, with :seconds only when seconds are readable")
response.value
7:48
